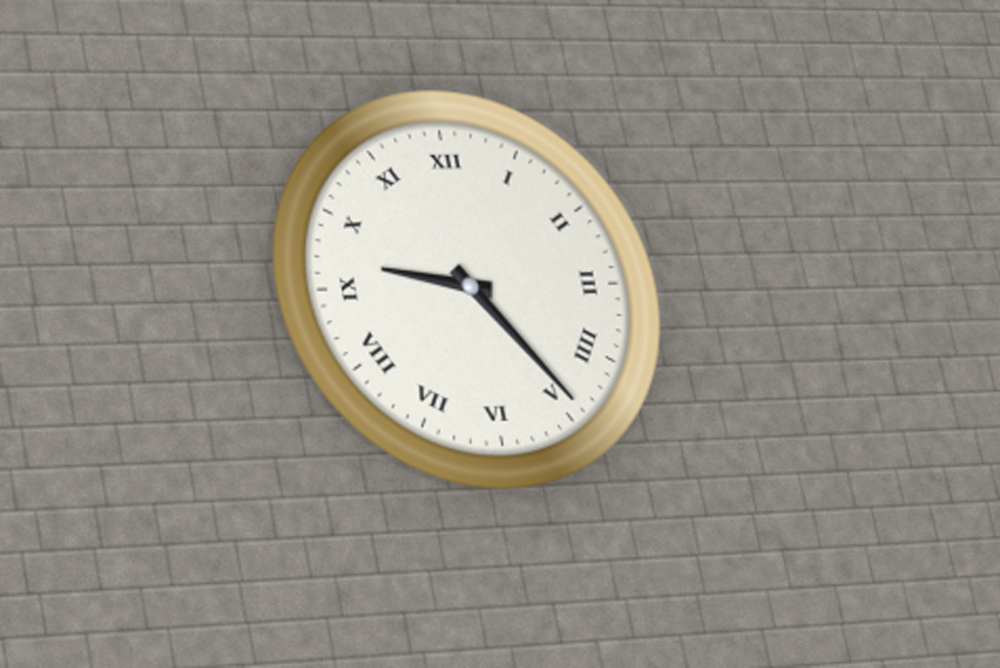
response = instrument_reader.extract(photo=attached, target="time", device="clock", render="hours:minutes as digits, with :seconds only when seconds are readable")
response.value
9:24
